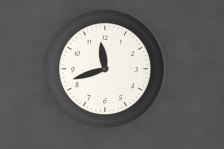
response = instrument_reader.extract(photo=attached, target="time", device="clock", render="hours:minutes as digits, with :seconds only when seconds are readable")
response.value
11:42
